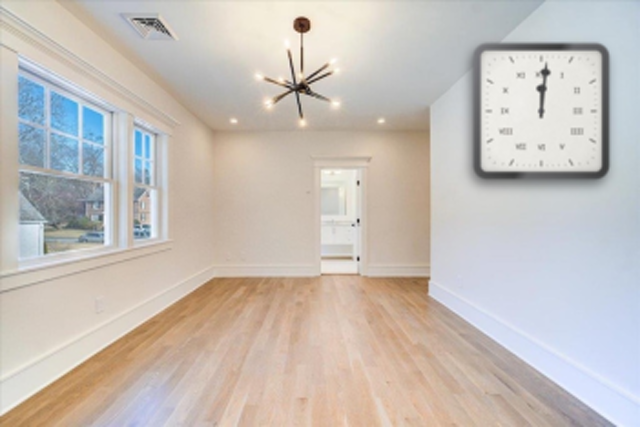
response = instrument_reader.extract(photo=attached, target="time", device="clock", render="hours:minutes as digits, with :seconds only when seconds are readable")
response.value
12:01
